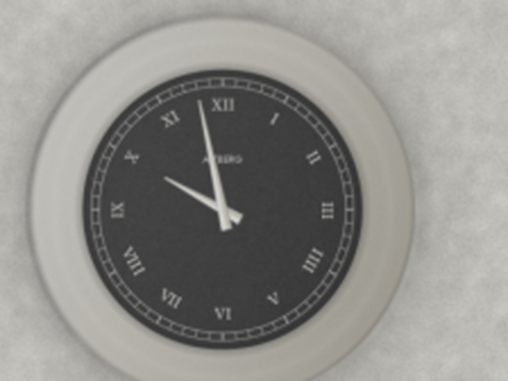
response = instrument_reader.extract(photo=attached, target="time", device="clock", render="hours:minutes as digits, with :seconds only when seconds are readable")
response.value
9:58
